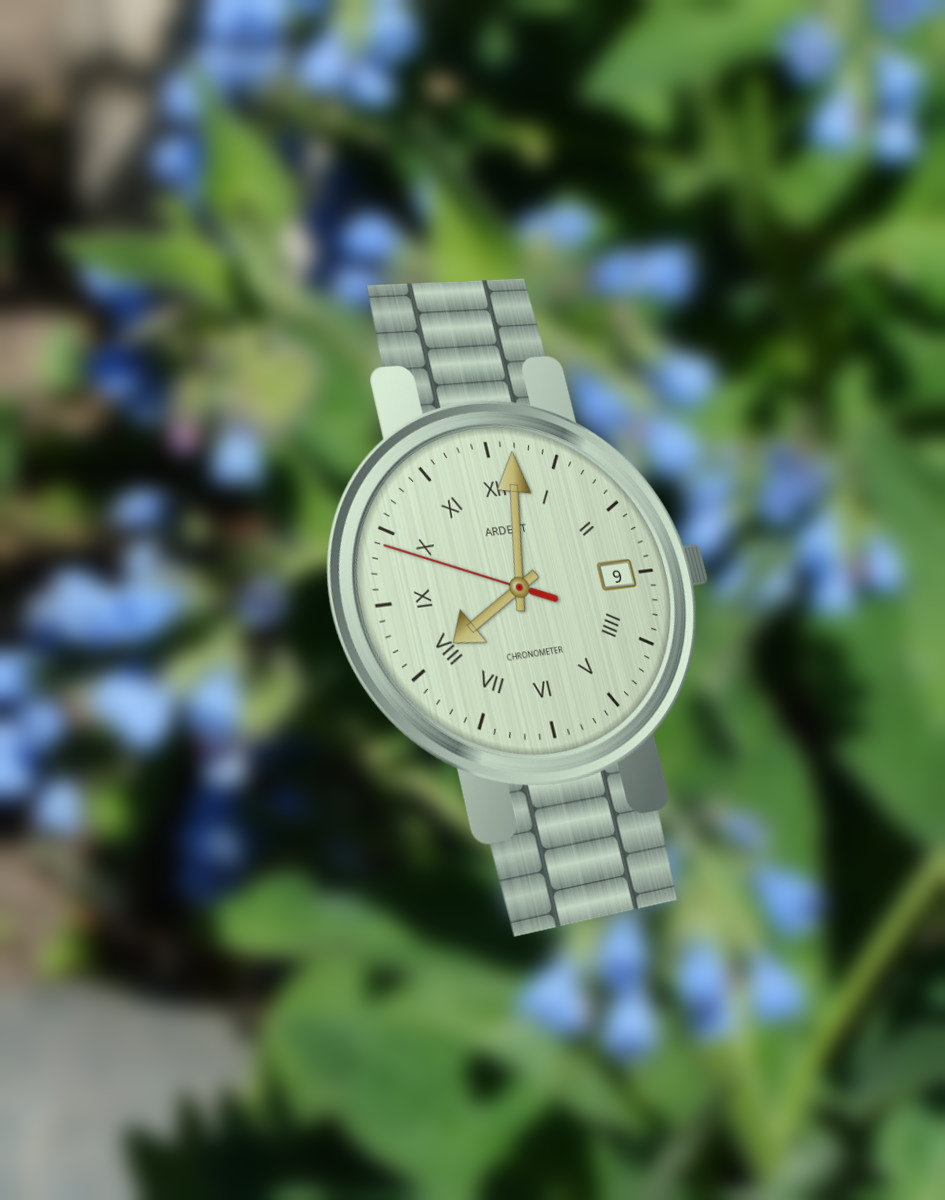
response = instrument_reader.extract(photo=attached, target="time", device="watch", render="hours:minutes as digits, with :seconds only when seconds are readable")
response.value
8:01:49
